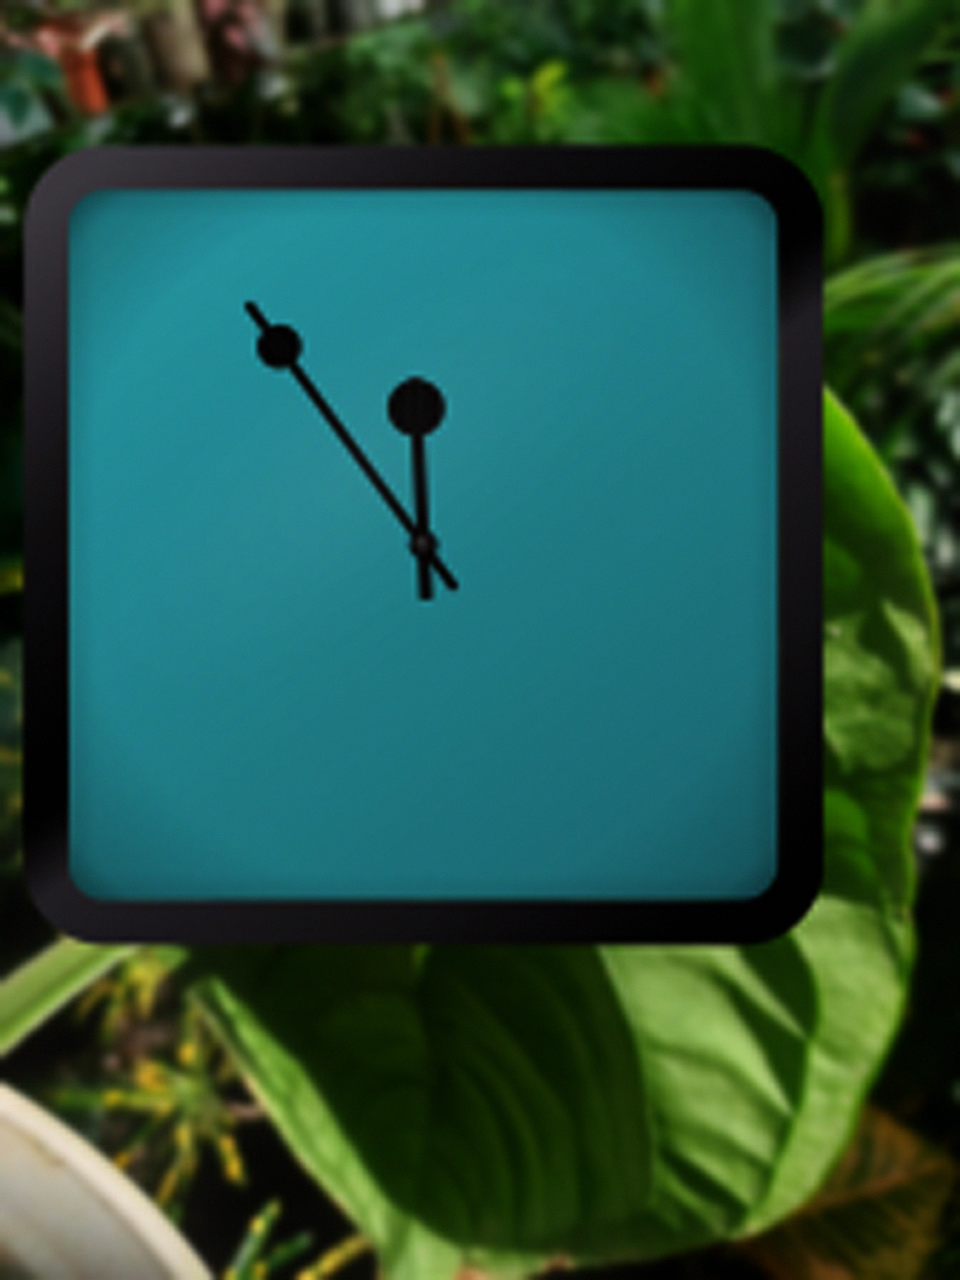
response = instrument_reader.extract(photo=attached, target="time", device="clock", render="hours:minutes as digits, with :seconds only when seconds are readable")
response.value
11:54
